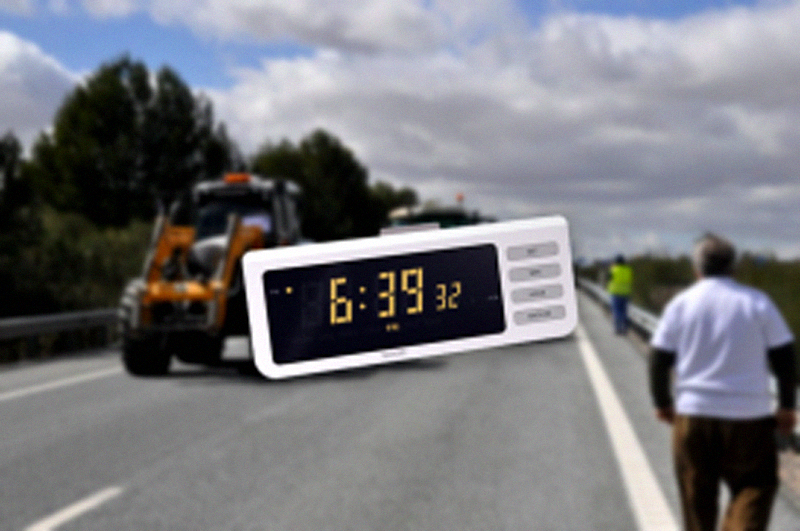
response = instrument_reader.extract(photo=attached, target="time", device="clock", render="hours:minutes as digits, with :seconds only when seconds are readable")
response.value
6:39:32
